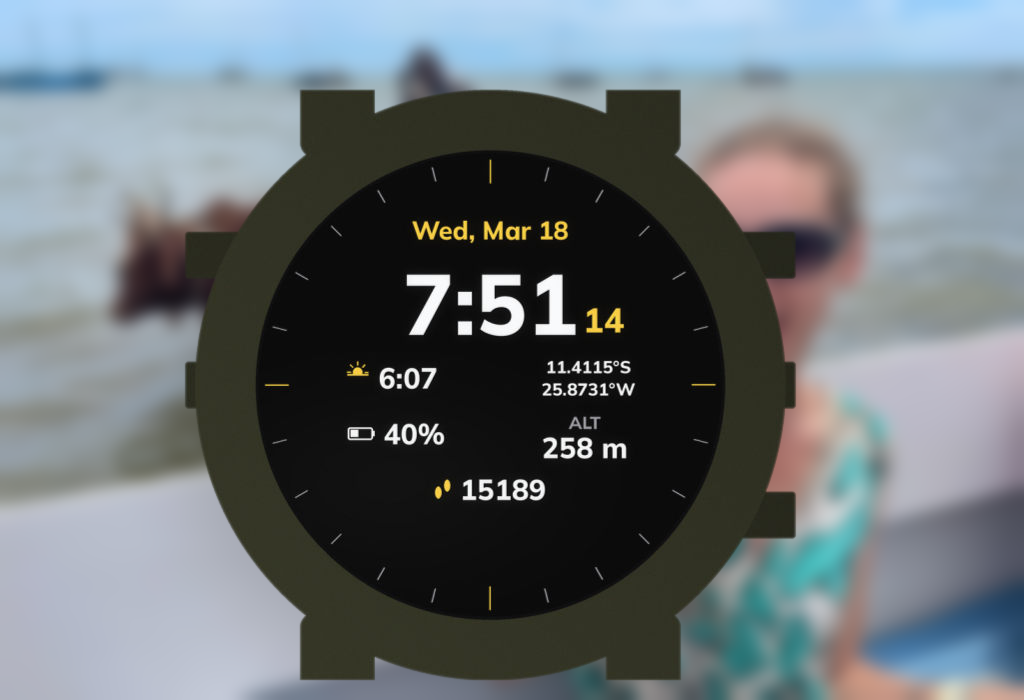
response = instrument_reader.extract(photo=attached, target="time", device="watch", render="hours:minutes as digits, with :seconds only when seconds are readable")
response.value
7:51:14
